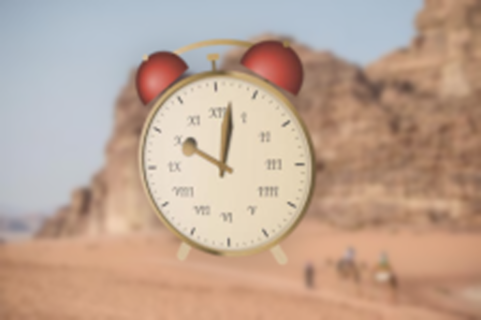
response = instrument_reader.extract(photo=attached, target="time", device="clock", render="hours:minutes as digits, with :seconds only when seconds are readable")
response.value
10:02
